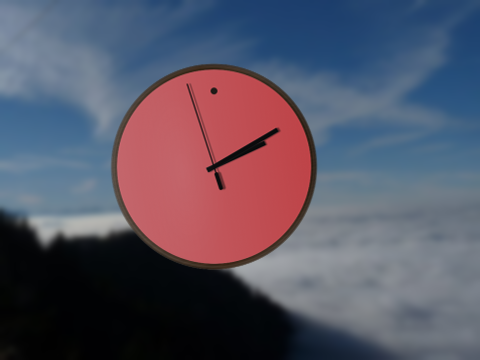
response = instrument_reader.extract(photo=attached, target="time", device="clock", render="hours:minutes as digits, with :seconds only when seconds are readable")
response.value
2:09:57
